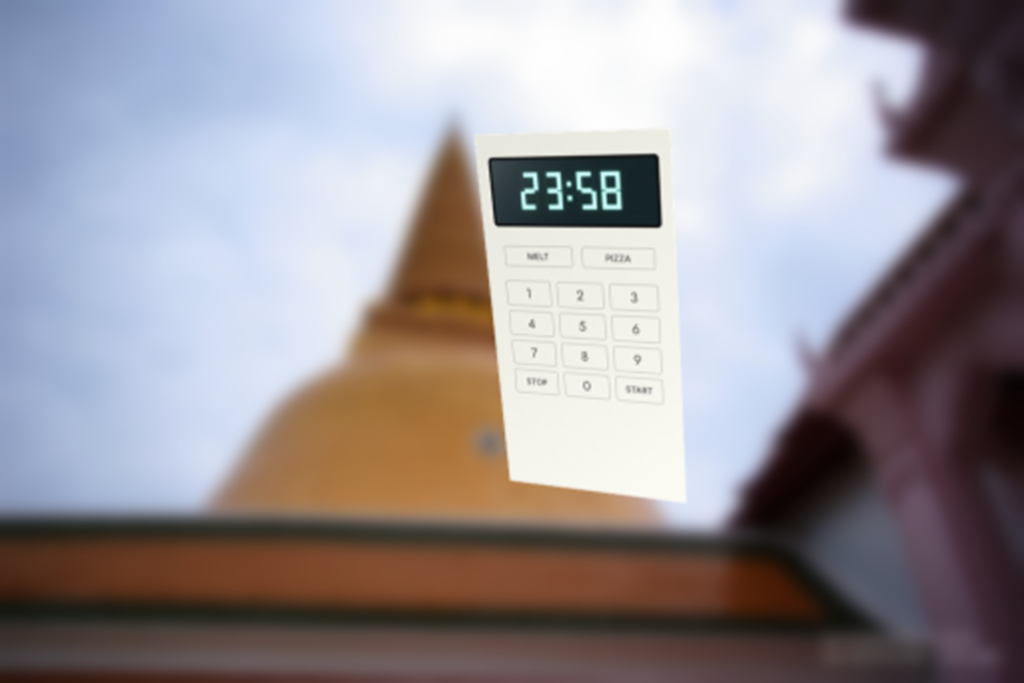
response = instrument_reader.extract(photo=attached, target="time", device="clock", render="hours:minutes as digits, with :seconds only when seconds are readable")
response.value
23:58
